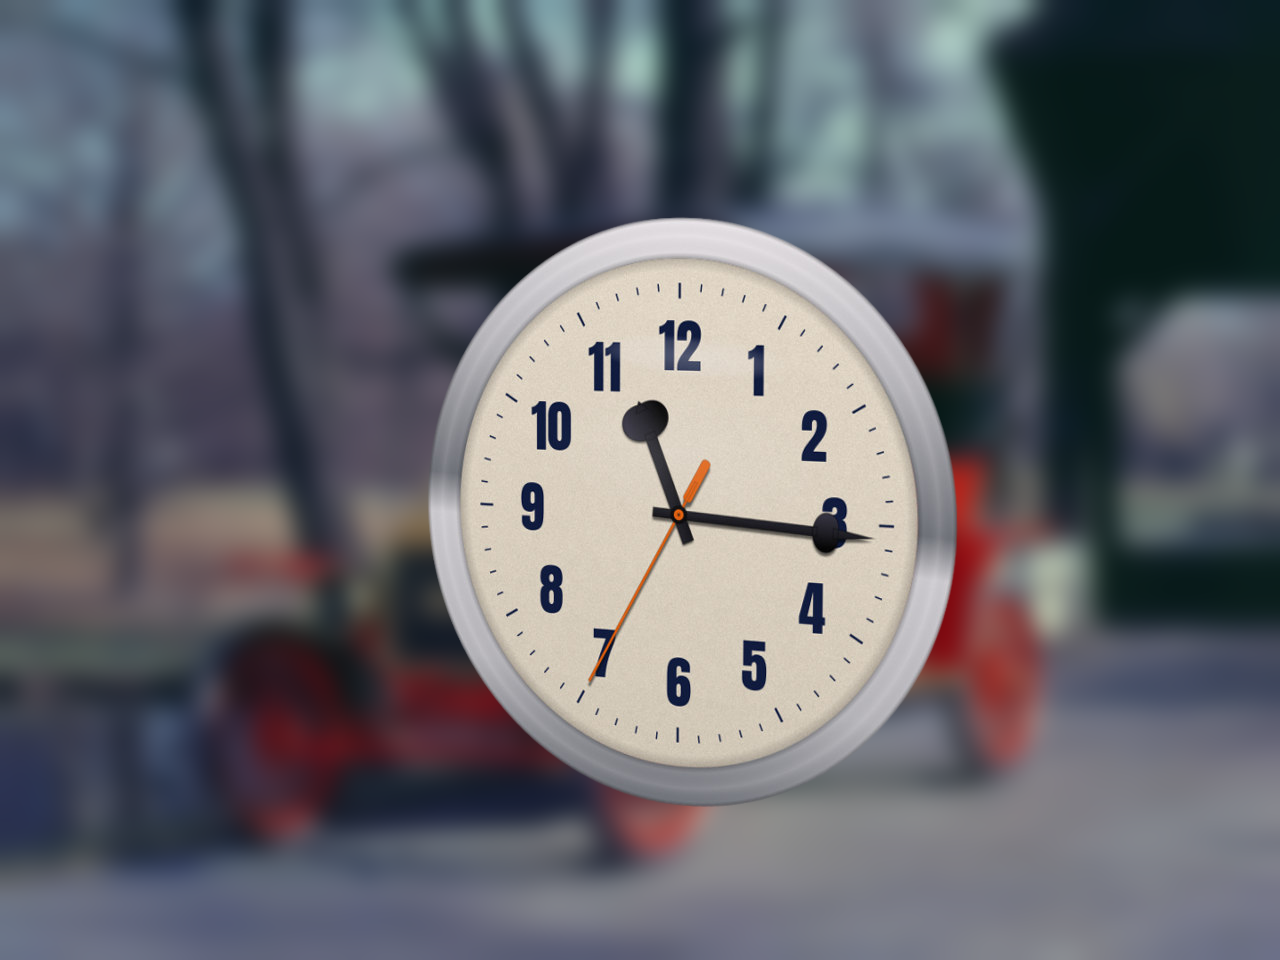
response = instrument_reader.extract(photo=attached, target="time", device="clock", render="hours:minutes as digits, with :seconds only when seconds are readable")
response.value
11:15:35
